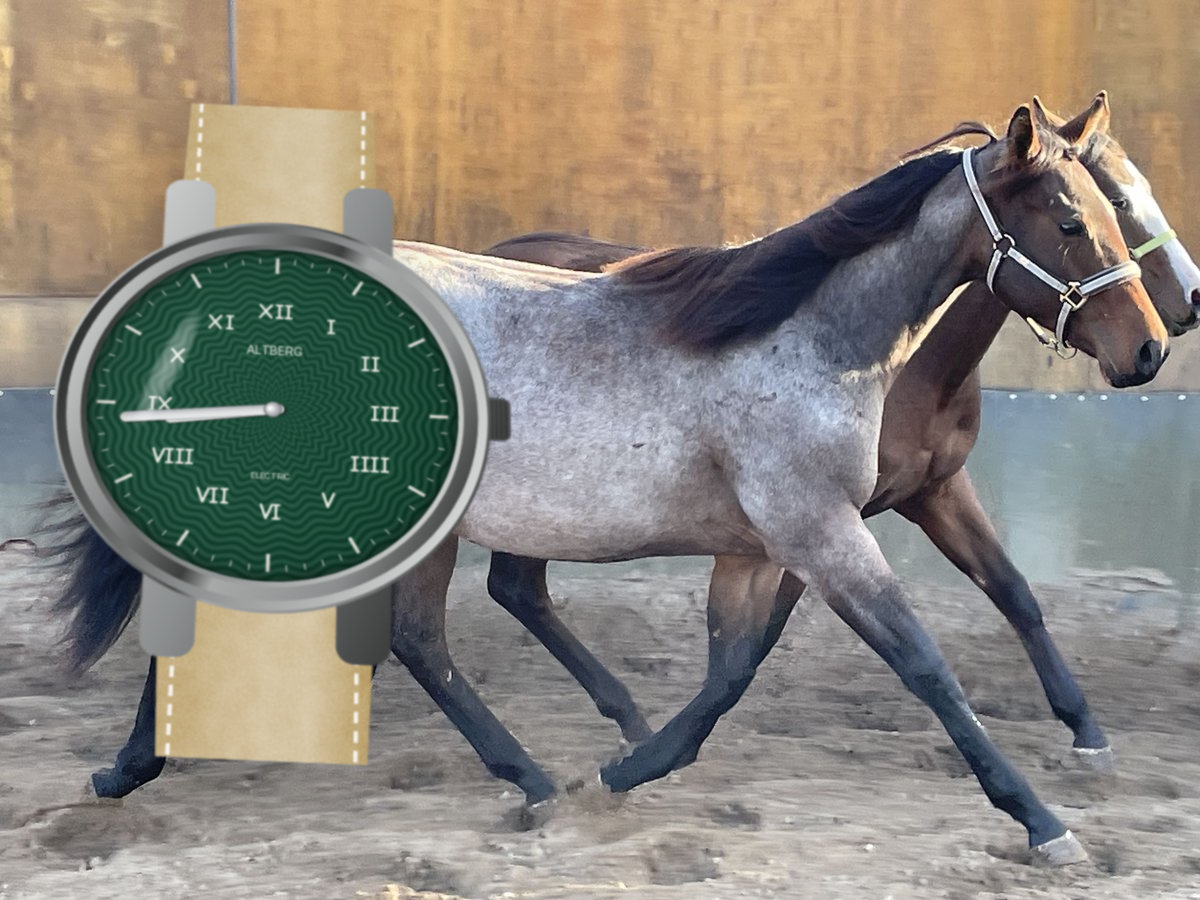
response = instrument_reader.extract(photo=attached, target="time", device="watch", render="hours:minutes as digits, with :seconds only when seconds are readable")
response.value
8:44
